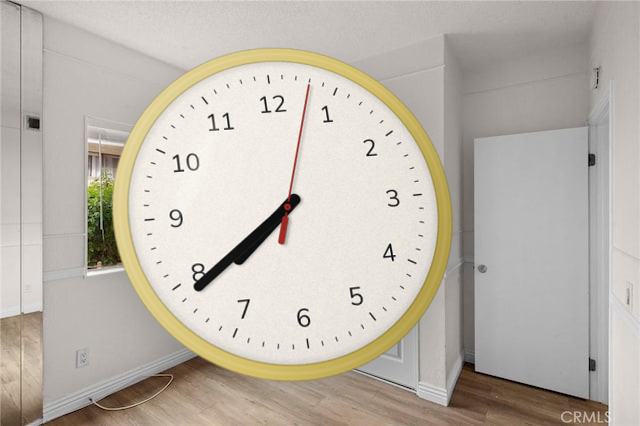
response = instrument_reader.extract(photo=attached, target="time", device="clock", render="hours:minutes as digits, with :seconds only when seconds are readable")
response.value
7:39:03
